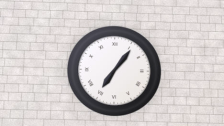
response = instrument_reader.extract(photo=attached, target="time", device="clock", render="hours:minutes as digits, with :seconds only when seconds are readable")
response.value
7:06
